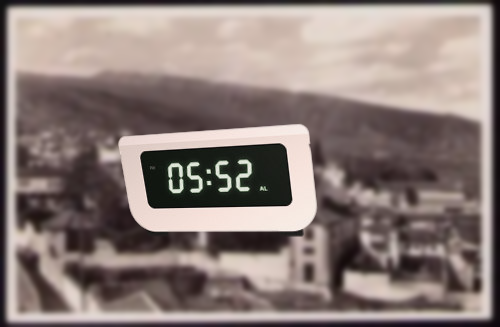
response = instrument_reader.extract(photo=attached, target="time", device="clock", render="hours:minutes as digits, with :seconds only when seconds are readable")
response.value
5:52
